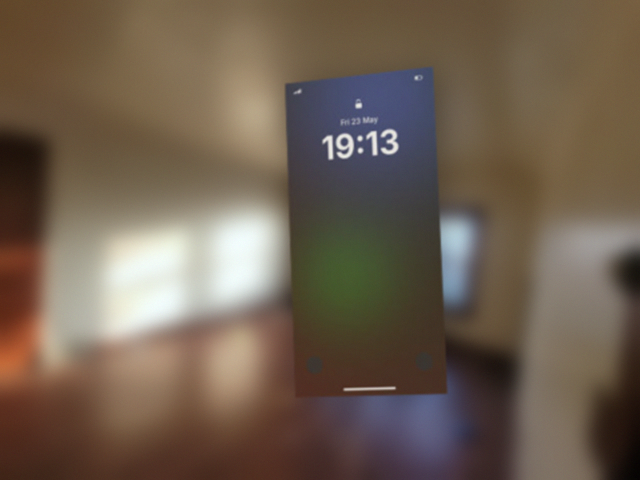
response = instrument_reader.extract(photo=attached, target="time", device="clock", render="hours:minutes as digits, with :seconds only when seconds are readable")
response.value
19:13
